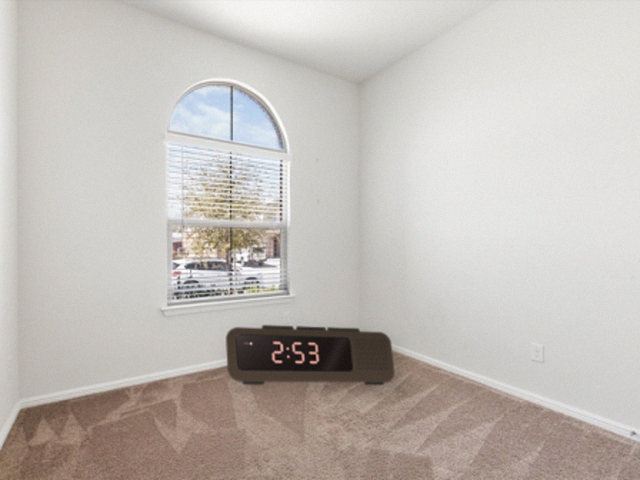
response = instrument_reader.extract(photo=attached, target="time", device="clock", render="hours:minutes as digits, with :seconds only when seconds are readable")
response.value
2:53
